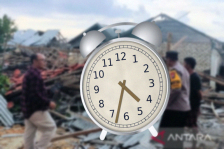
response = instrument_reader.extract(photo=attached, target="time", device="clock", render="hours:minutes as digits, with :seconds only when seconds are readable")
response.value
4:33
